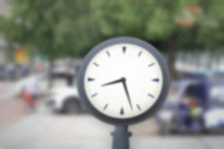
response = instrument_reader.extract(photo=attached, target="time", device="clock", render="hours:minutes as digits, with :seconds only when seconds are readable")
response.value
8:27
